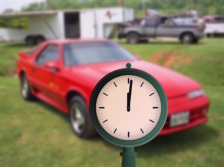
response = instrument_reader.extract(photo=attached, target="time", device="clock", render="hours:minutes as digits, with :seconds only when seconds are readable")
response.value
12:01
